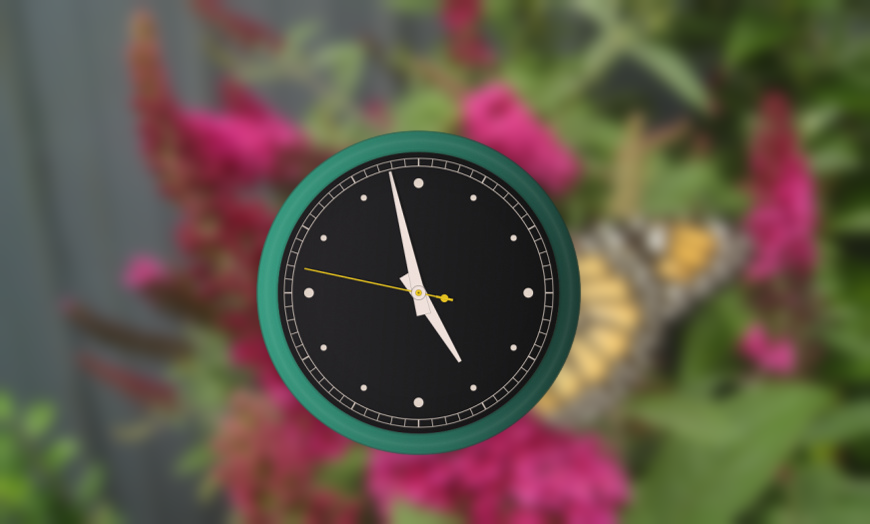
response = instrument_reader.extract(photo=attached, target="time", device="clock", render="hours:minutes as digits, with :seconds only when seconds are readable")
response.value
4:57:47
